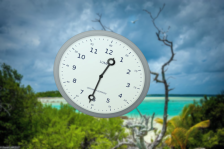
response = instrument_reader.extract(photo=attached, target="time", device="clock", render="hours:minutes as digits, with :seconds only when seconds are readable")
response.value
12:31
